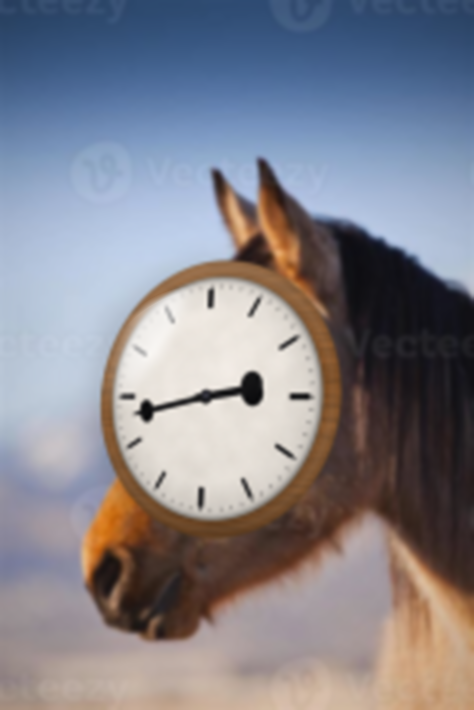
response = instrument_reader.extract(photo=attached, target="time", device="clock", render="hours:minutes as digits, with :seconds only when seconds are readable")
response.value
2:43
